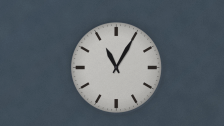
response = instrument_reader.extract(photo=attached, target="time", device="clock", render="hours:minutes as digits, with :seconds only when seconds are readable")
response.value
11:05
